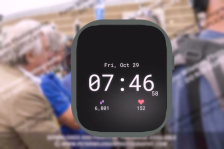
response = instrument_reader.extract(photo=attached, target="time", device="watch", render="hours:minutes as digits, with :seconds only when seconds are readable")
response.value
7:46
